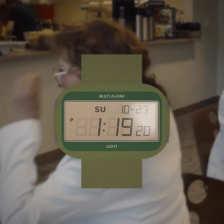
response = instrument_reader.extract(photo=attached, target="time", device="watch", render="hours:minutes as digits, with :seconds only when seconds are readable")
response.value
1:19:20
